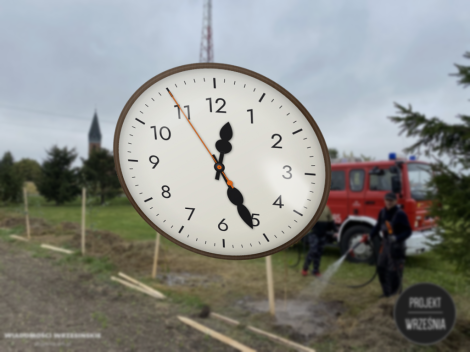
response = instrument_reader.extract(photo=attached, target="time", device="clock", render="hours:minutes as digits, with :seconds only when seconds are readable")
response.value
12:25:55
